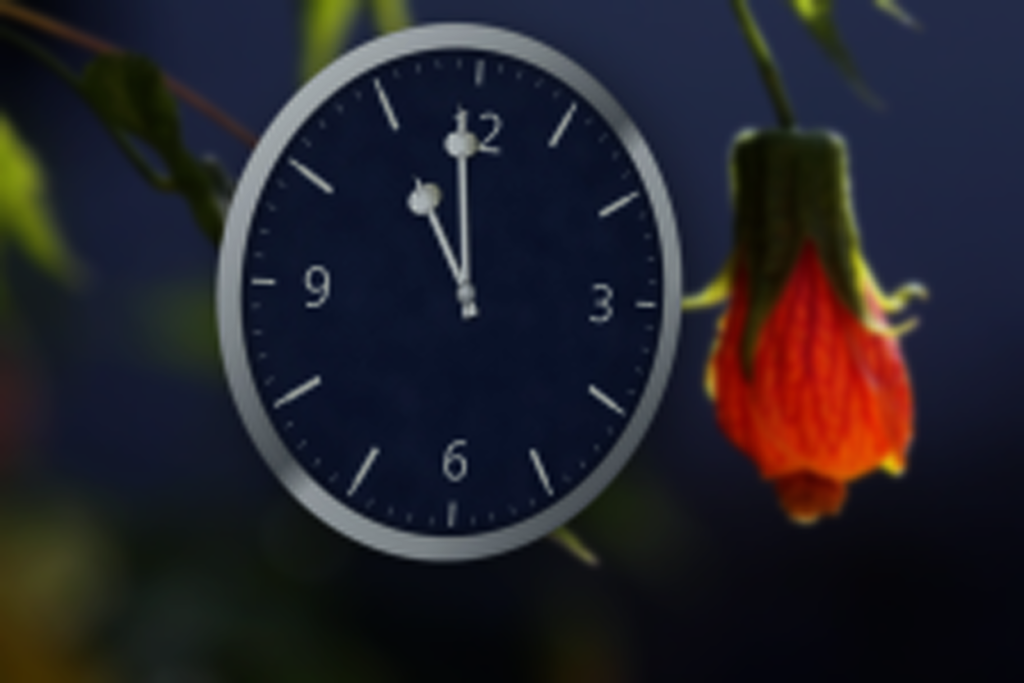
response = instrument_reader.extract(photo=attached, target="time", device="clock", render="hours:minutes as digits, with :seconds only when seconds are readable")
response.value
10:59
